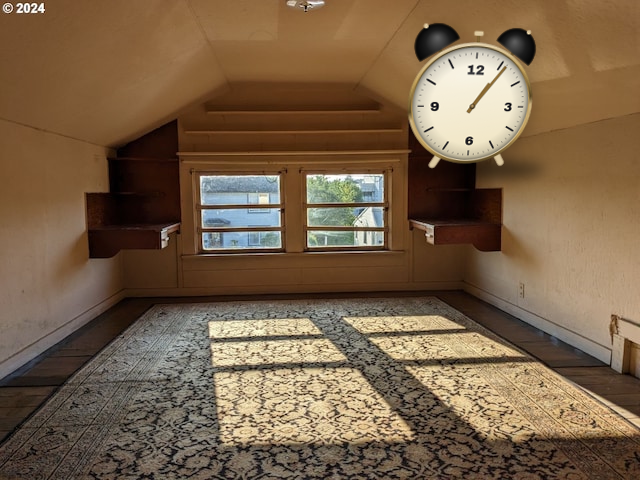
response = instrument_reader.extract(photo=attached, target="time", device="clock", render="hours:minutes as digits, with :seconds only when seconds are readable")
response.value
1:06
